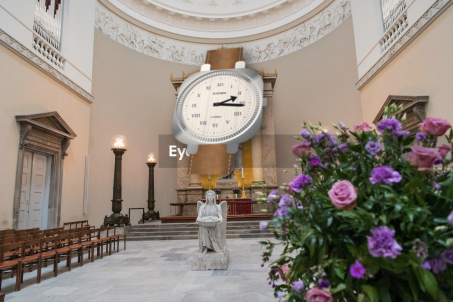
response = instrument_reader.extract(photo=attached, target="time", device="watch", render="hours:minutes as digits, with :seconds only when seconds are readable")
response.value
2:16
